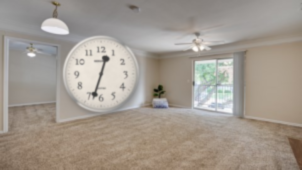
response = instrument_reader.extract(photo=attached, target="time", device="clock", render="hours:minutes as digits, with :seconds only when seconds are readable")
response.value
12:33
